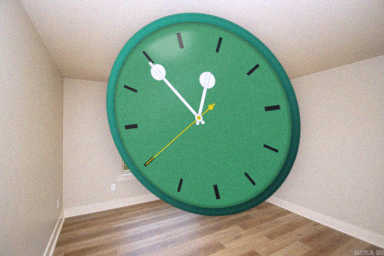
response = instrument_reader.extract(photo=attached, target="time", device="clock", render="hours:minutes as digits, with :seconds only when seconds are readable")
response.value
12:54:40
